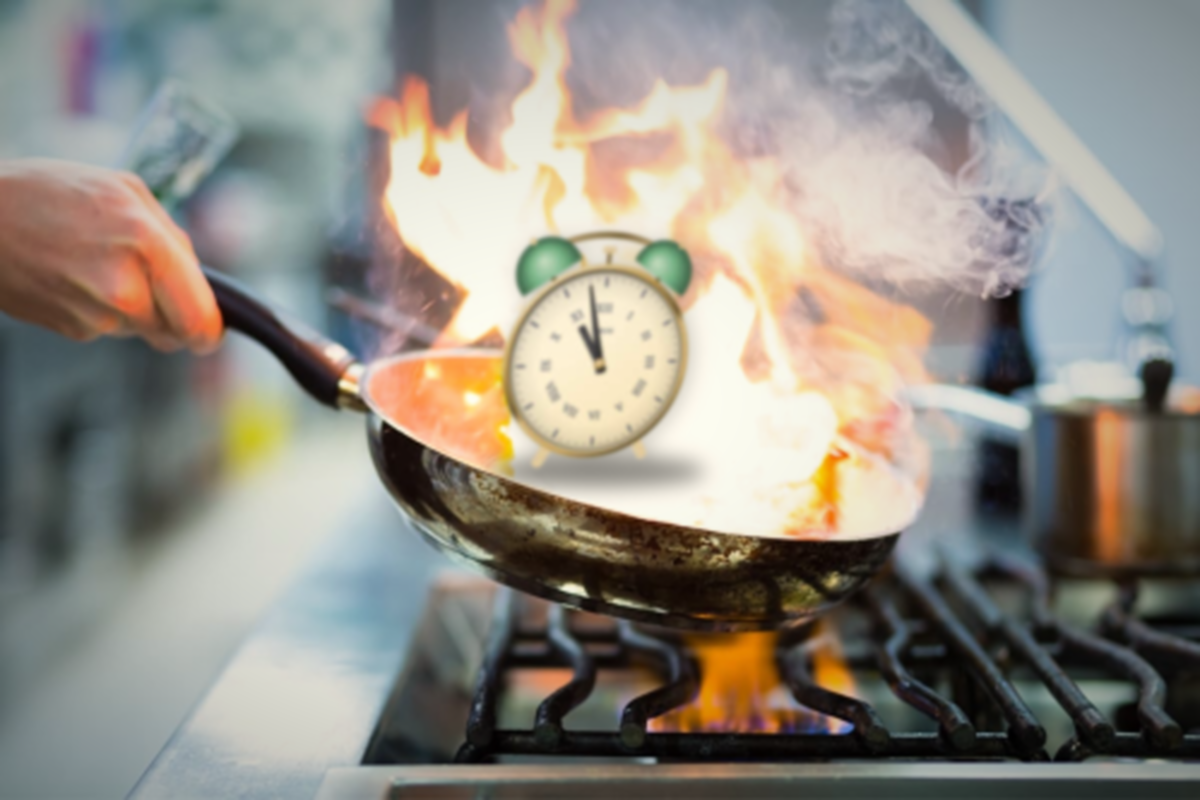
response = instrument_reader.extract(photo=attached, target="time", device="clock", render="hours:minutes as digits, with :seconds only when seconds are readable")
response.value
10:58
